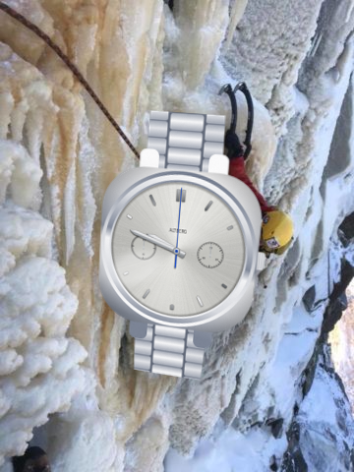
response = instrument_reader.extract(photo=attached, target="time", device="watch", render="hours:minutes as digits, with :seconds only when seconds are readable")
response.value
9:48
